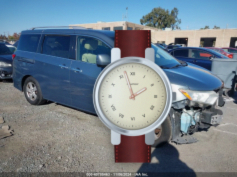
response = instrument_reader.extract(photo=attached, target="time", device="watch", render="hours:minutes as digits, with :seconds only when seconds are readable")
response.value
1:57
